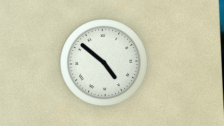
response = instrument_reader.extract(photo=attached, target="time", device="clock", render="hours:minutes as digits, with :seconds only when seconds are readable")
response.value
4:52
